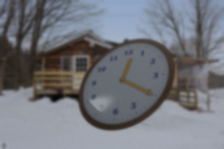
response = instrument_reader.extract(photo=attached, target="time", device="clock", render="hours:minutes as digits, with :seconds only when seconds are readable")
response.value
12:20
